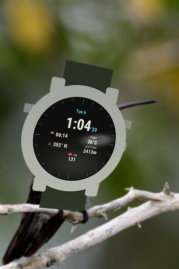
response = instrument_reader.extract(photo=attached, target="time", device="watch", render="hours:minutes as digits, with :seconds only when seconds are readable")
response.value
1:04
